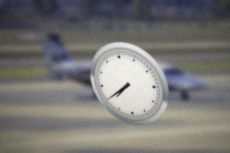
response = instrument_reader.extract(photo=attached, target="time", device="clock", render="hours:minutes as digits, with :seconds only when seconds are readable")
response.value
7:40
